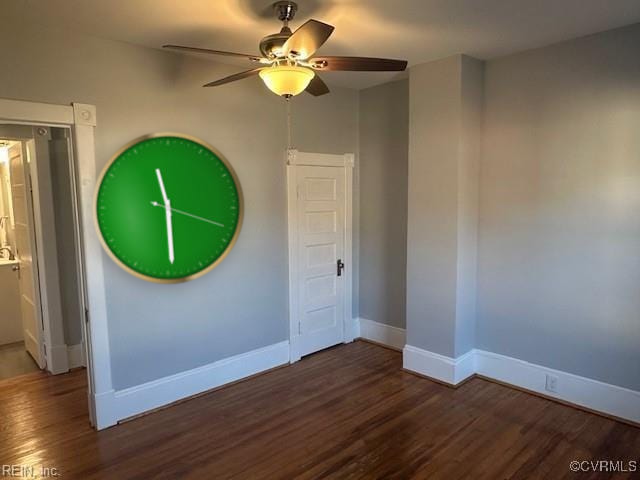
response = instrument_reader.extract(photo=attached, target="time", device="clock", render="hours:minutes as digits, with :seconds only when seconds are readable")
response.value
11:29:18
